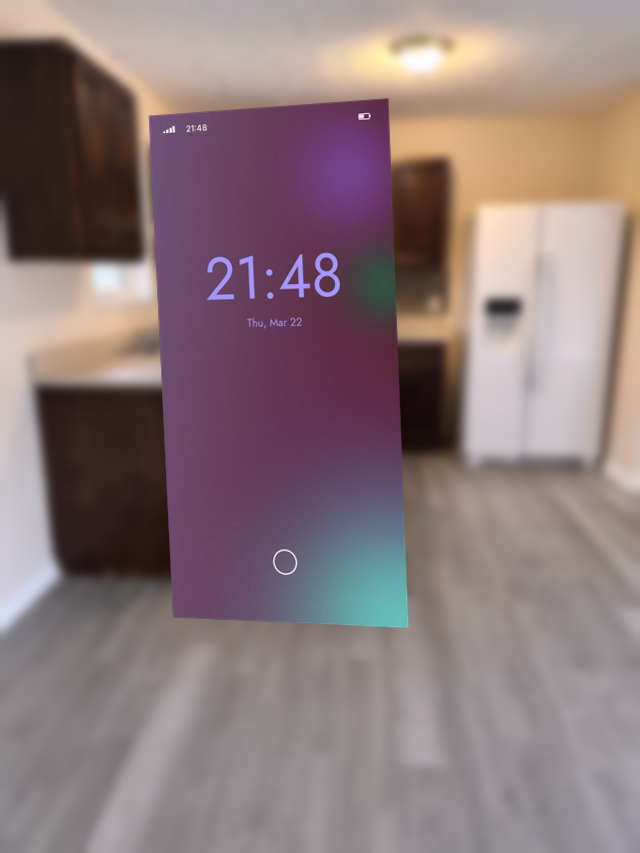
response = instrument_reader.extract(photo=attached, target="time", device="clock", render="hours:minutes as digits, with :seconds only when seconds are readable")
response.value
21:48
